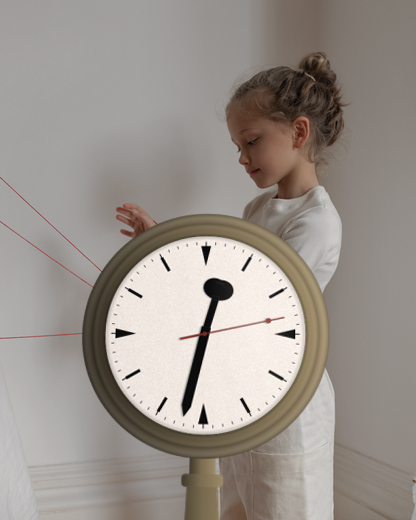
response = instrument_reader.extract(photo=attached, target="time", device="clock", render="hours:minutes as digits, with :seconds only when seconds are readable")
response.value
12:32:13
